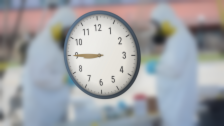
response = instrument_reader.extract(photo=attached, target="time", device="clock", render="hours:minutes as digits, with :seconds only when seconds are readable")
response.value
8:45
